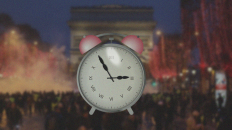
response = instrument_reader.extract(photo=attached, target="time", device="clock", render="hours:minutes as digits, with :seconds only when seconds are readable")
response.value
2:55
